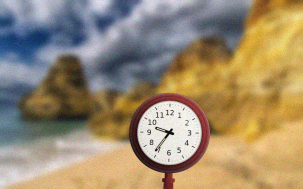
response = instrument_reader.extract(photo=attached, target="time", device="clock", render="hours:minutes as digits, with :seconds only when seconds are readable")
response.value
9:36
